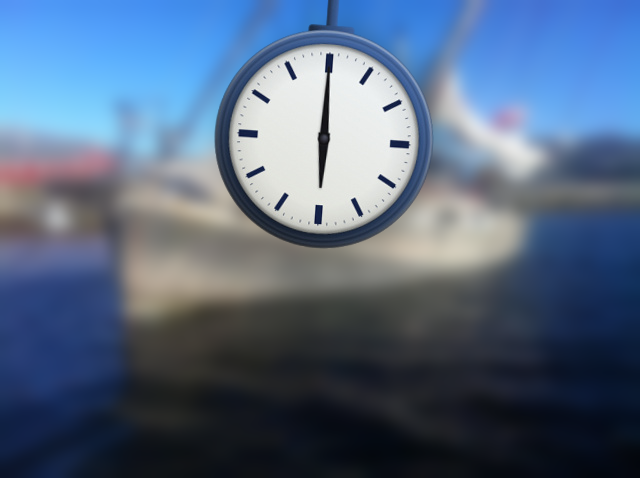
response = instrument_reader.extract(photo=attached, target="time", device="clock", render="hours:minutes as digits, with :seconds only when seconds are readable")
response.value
6:00
